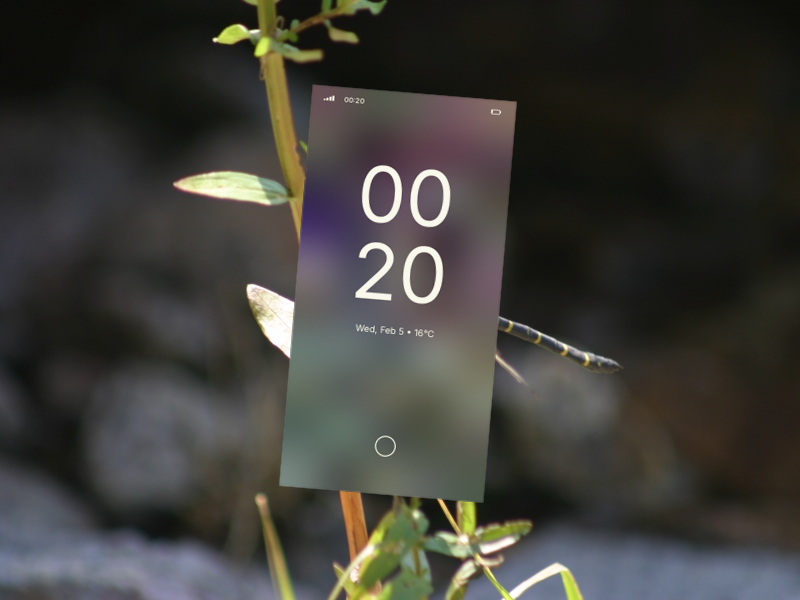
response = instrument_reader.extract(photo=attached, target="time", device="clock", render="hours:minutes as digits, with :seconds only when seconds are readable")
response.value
0:20
